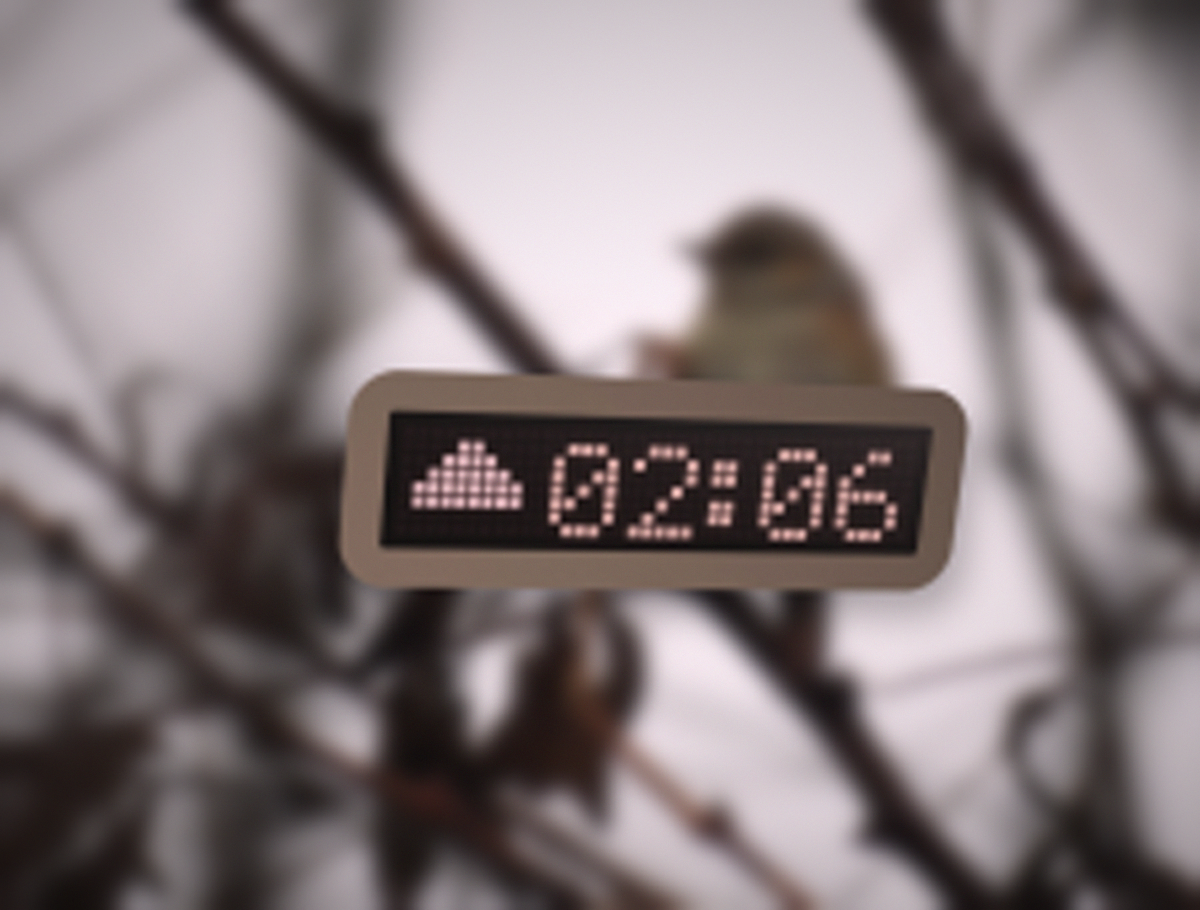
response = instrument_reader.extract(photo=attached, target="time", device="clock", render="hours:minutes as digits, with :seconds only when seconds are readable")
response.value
2:06
